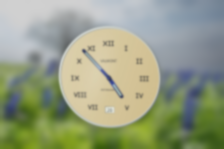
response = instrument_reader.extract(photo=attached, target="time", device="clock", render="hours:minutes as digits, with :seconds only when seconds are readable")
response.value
4:53
